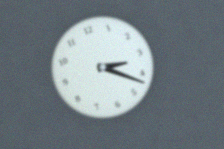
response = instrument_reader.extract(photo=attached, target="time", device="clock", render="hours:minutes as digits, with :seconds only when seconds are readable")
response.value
3:22
